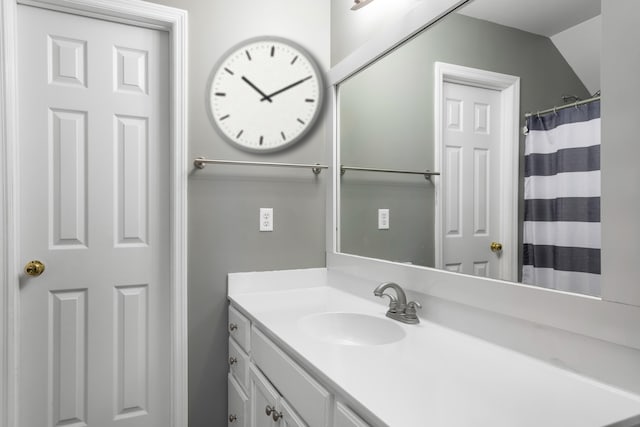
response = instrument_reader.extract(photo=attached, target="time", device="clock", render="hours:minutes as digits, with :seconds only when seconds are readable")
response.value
10:10
